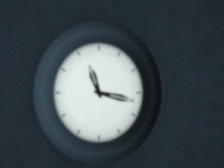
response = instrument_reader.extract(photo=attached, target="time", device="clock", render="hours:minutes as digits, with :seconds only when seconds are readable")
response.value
11:17
